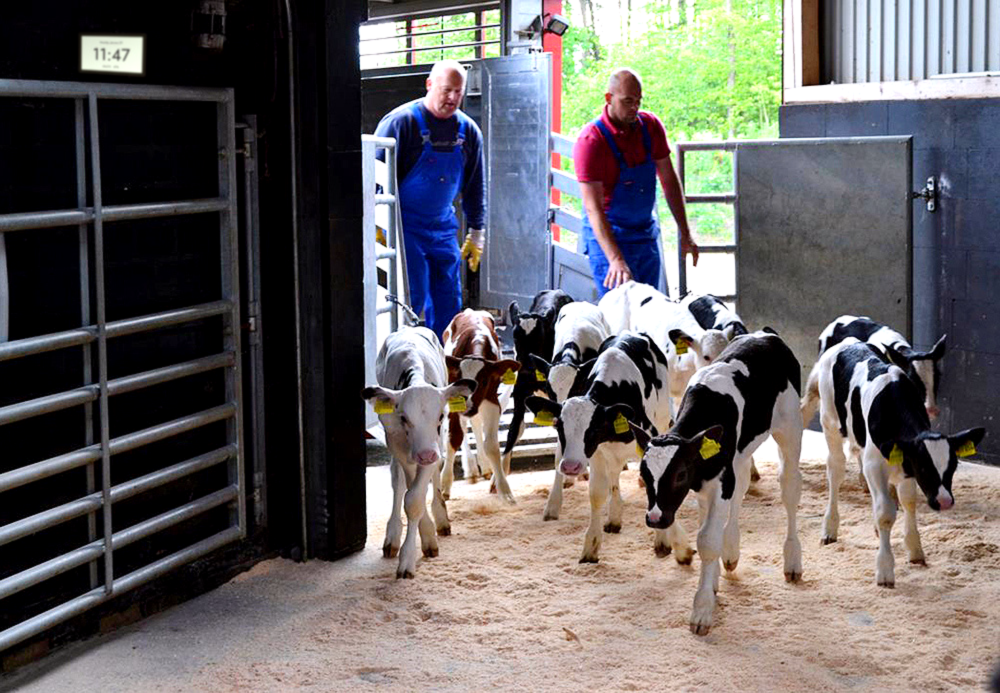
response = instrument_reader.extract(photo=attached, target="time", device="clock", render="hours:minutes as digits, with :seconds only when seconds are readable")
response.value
11:47
